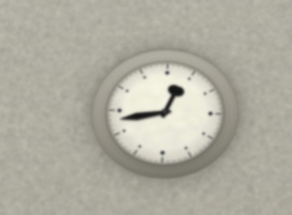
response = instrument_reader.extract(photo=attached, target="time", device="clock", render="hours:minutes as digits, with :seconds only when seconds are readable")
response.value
12:43
